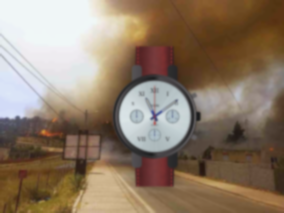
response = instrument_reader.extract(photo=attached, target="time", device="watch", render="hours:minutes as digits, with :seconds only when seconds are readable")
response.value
11:09
